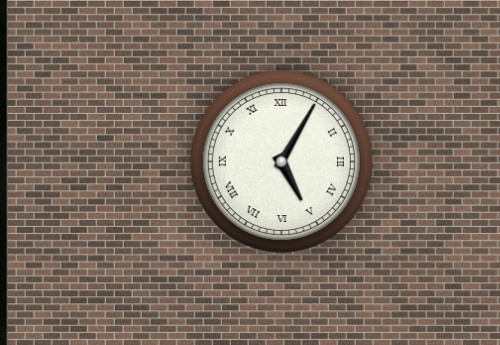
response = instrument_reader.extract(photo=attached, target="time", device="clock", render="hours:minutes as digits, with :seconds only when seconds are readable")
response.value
5:05
